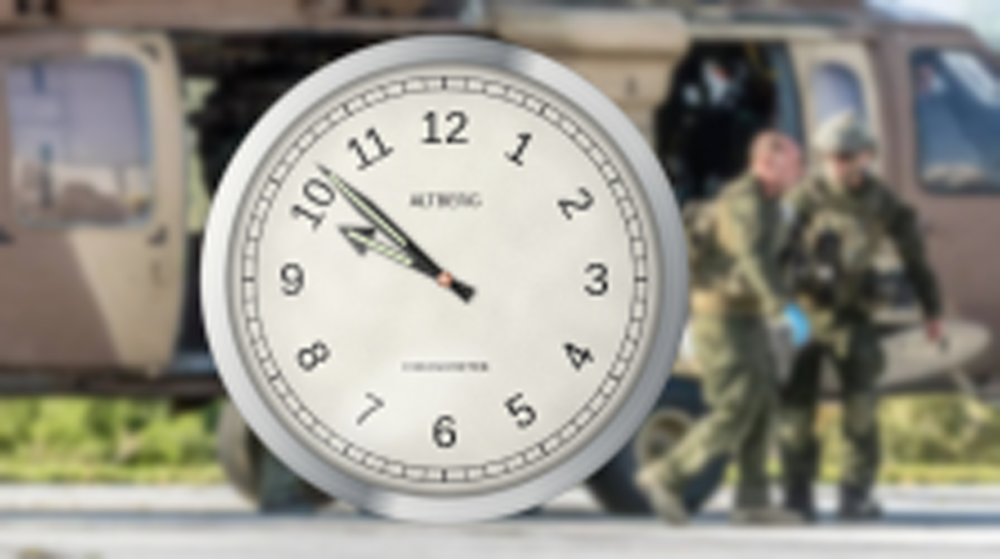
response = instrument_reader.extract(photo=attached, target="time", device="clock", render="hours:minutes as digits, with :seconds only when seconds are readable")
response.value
9:52
